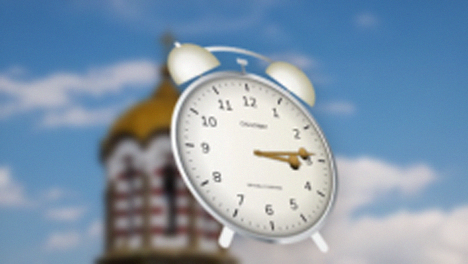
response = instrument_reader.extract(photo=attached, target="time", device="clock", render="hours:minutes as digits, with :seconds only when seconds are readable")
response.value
3:14
